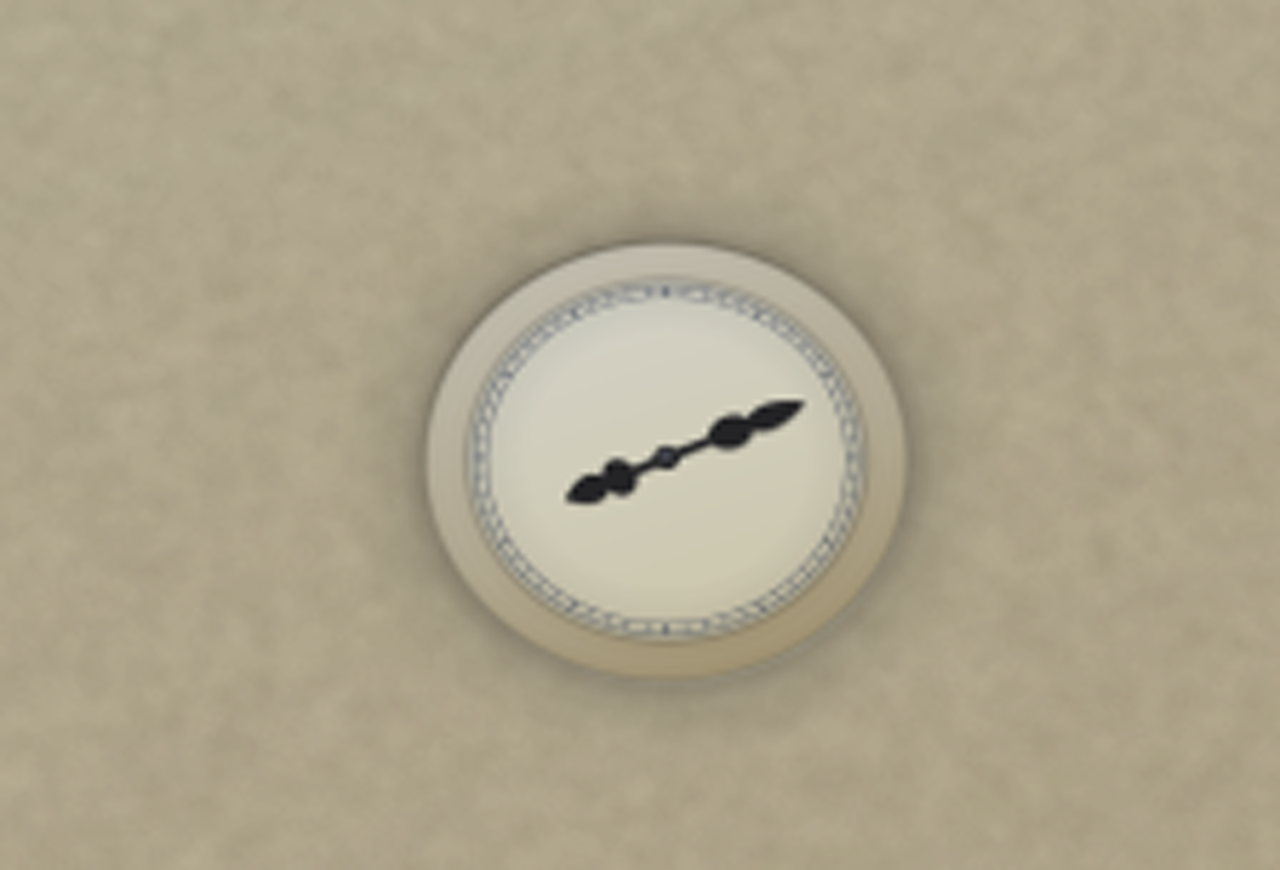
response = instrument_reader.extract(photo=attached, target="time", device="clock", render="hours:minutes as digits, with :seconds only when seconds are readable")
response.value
8:11
